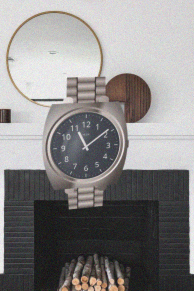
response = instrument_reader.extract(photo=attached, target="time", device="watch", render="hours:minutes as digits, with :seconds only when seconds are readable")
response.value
11:09
